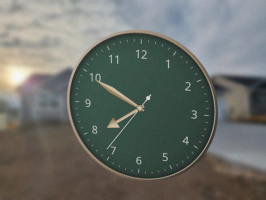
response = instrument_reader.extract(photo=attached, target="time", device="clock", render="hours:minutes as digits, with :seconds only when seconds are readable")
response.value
7:49:36
